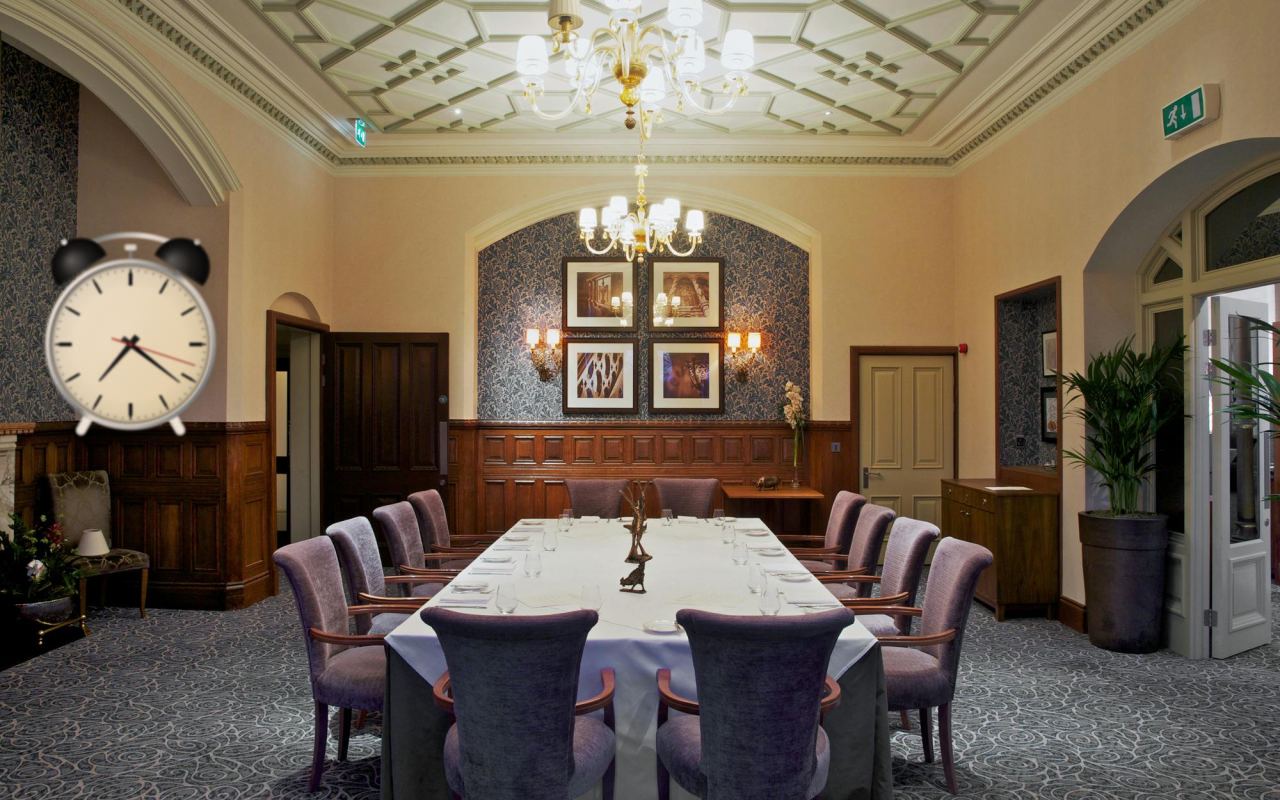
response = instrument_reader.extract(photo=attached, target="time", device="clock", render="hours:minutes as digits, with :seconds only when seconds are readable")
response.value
7:21:18
